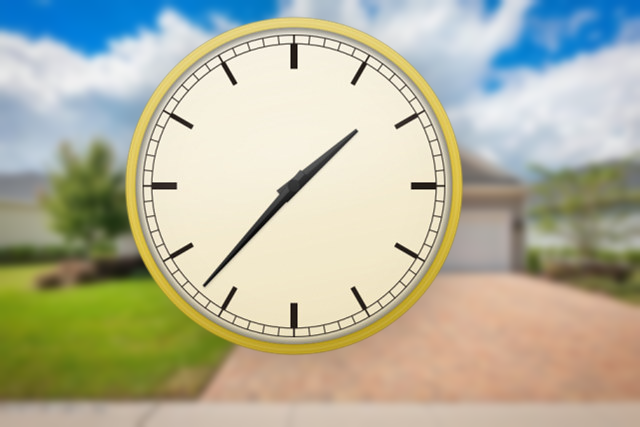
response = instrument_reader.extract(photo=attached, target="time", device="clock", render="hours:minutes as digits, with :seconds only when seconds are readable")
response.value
1:37
